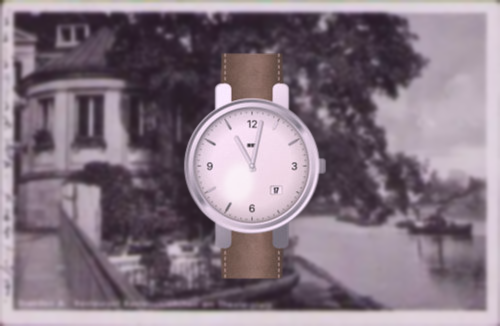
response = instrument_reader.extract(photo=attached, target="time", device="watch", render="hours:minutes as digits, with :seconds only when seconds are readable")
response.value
11:02
